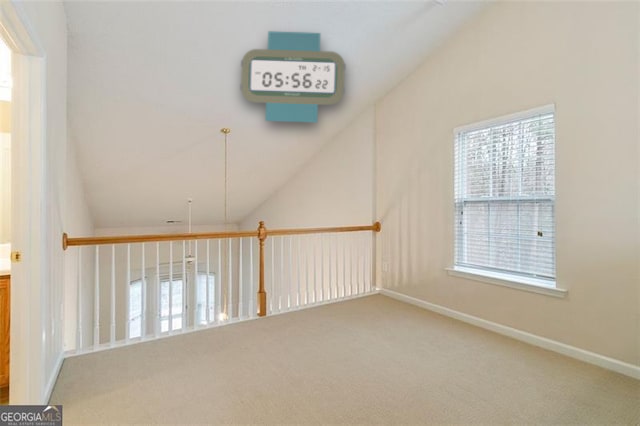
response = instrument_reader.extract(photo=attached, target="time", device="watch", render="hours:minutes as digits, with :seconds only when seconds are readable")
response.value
5:56
